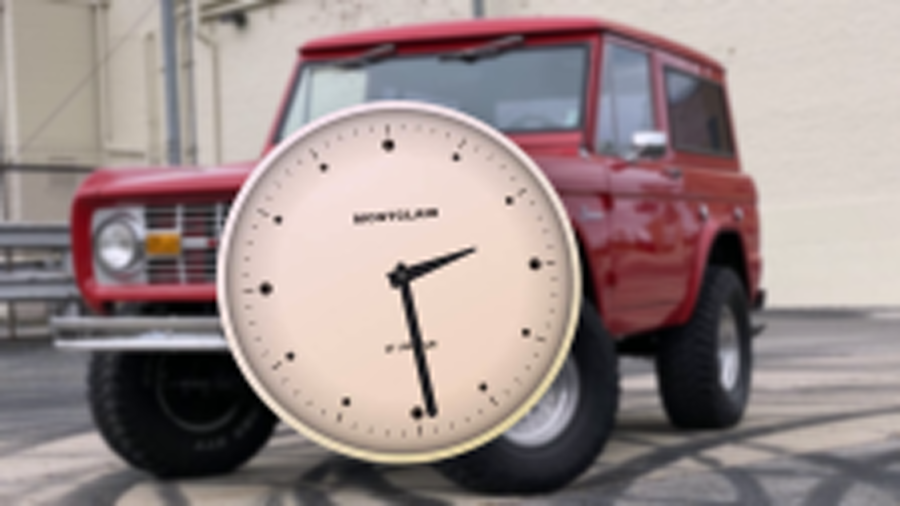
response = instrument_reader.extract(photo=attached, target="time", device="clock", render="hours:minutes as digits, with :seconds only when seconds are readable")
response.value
2:29
